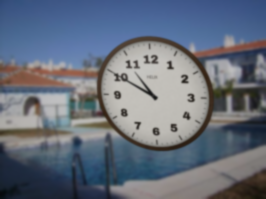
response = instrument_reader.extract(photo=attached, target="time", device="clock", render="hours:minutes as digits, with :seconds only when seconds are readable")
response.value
10:50
